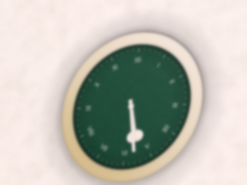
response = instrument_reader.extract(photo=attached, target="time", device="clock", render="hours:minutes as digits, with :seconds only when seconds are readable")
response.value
5:28
